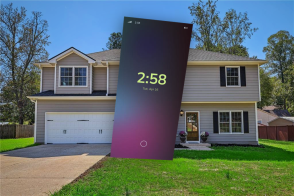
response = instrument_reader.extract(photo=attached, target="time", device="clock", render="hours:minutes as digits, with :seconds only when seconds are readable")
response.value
2:58
